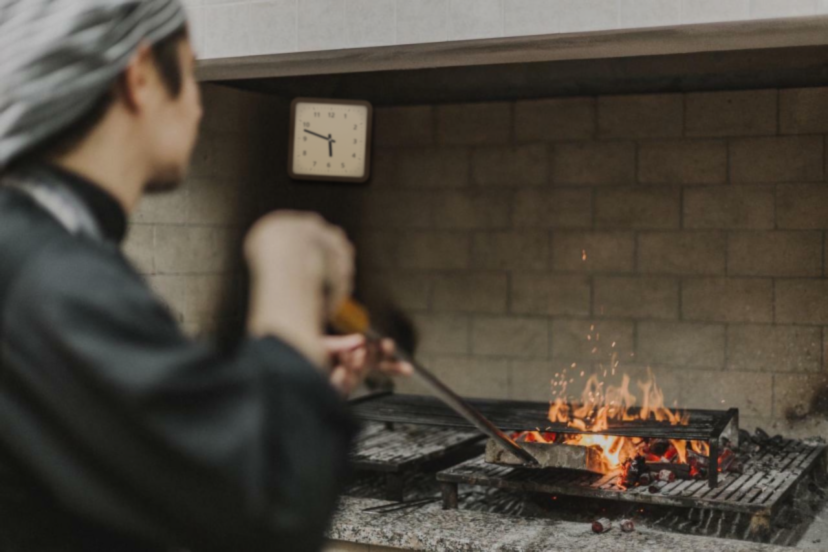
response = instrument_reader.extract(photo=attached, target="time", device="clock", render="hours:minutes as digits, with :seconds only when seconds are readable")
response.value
5:48
